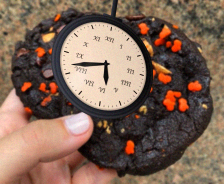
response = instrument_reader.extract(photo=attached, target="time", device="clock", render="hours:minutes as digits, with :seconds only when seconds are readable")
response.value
5:42
